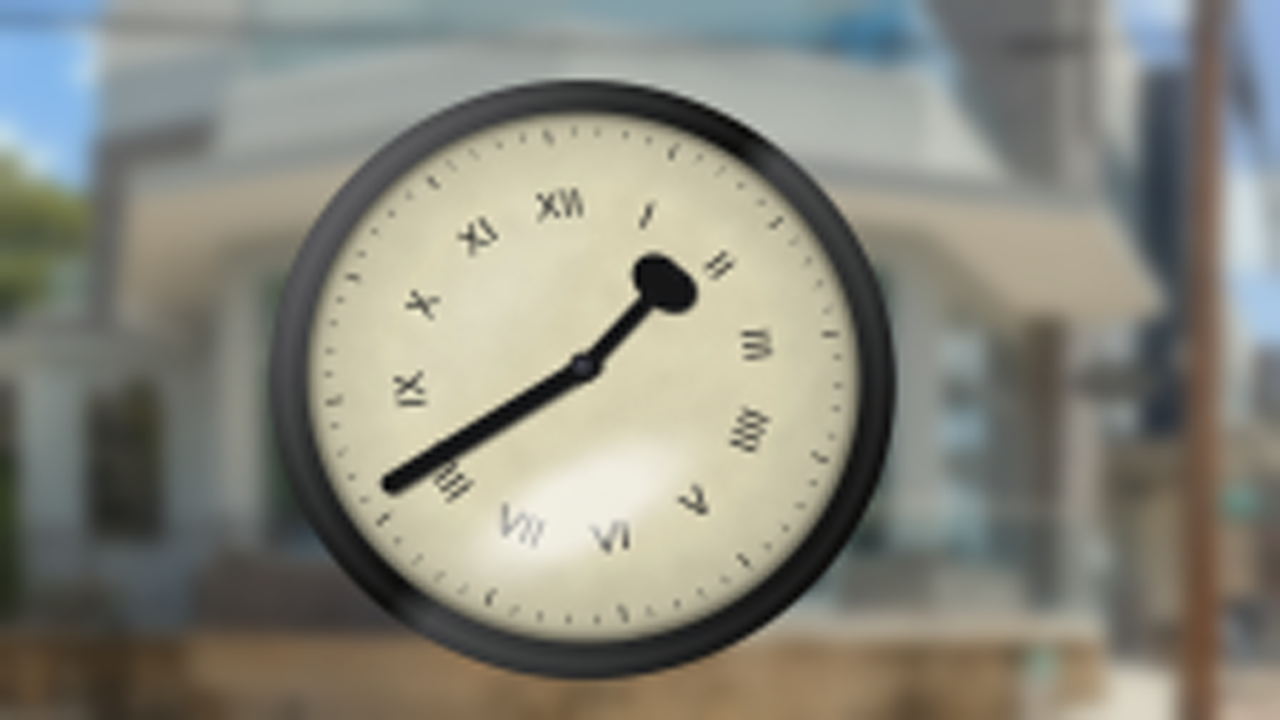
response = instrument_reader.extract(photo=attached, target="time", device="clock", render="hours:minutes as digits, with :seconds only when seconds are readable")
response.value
1:41
